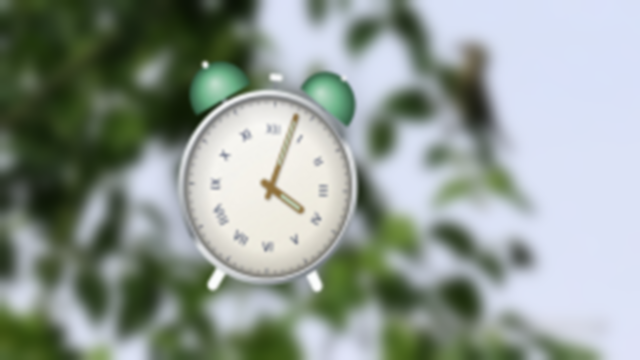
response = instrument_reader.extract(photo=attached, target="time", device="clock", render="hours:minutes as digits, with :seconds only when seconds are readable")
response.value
4:03
